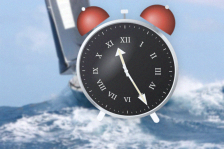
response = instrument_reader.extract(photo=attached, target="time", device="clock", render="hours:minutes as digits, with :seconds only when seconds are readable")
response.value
11:25
